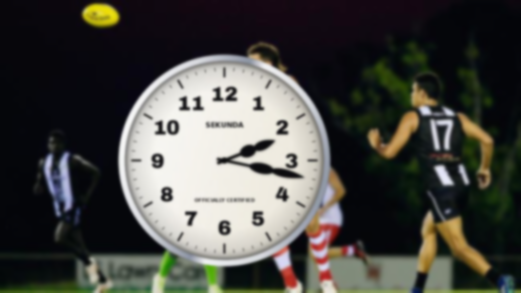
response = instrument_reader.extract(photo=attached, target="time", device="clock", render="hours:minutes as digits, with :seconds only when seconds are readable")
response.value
2:17
